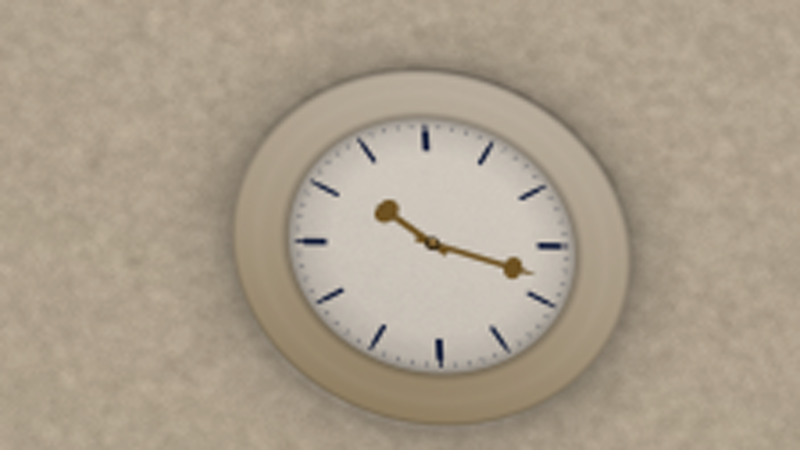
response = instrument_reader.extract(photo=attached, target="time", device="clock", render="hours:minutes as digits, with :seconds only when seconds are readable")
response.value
10:18
